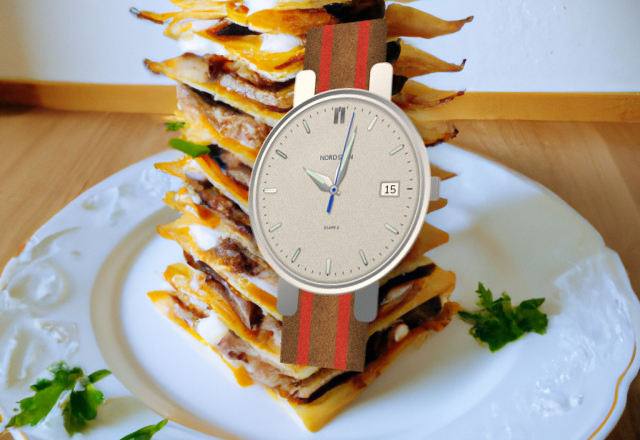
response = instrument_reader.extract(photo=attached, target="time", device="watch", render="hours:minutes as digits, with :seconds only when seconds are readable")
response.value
10:03:02
